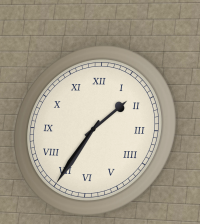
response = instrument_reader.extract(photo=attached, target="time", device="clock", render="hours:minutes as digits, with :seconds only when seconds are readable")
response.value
1:35
